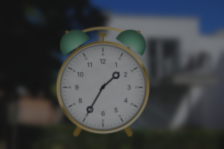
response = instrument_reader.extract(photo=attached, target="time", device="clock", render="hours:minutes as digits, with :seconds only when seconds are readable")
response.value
1:35
